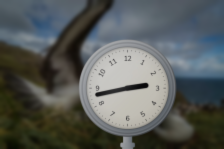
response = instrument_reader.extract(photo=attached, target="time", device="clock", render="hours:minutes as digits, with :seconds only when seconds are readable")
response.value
2:43
